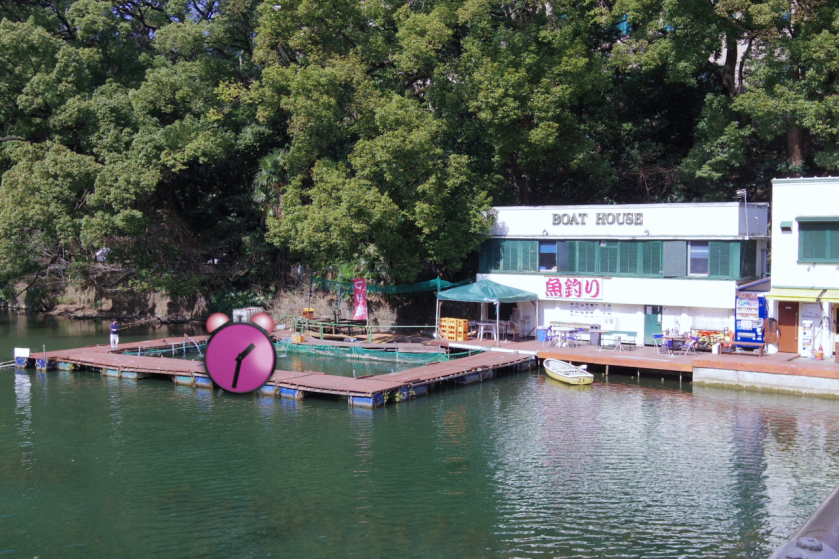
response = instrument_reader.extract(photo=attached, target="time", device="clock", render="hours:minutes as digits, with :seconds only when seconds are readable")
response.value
1:32
